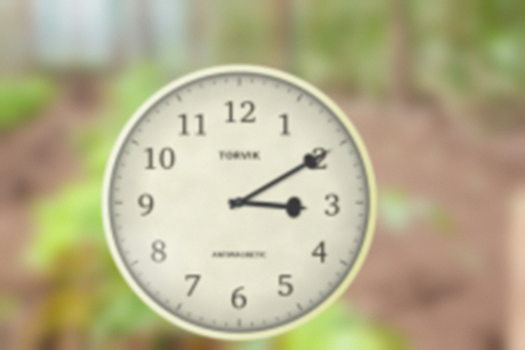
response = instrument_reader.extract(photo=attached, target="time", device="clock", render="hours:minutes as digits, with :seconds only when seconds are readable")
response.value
3:10
